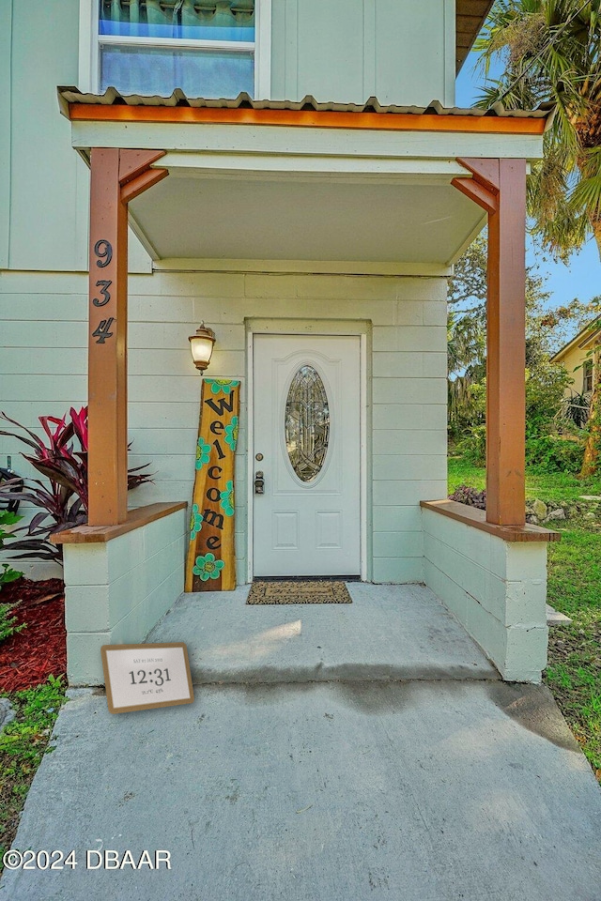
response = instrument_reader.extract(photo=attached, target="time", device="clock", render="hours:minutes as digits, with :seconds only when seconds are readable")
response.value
12:31
